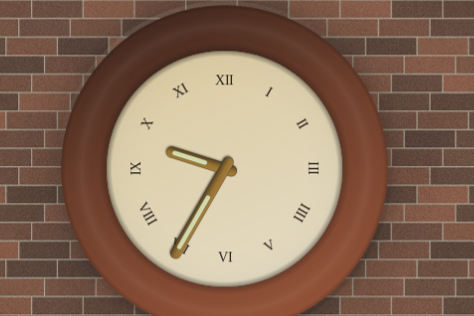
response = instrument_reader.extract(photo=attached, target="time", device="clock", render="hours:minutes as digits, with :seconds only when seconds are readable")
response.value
9:35
